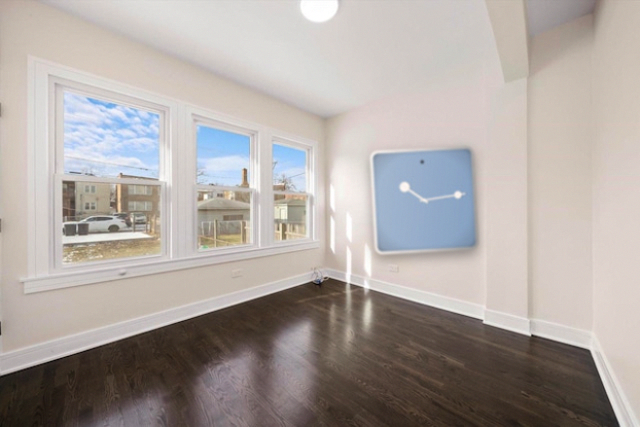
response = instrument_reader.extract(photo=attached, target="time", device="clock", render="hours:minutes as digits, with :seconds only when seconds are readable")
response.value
10:14
